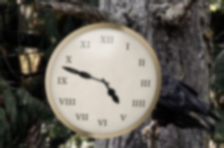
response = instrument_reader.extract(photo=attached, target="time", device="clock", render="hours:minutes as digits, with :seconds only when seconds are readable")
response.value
4:48
